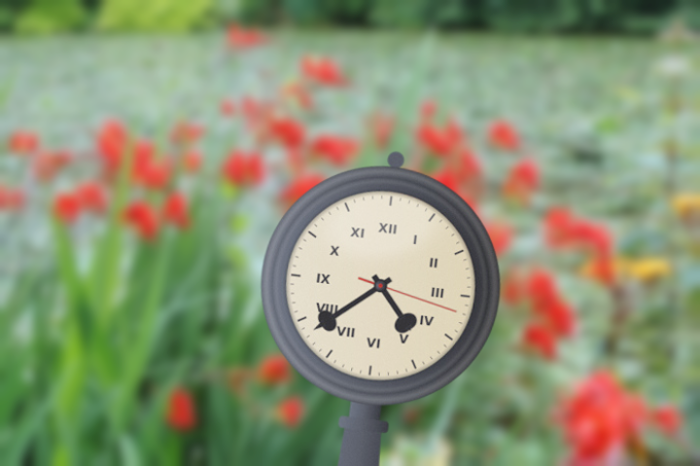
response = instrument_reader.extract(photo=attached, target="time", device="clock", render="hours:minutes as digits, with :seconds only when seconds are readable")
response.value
4:38:17
